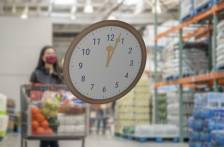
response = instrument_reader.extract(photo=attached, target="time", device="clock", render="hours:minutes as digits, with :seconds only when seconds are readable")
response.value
12:03
